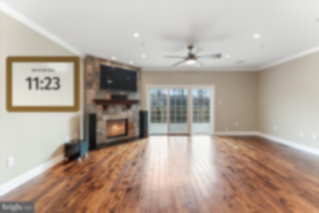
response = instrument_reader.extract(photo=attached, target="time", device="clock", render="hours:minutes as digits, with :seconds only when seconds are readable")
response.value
11:23
